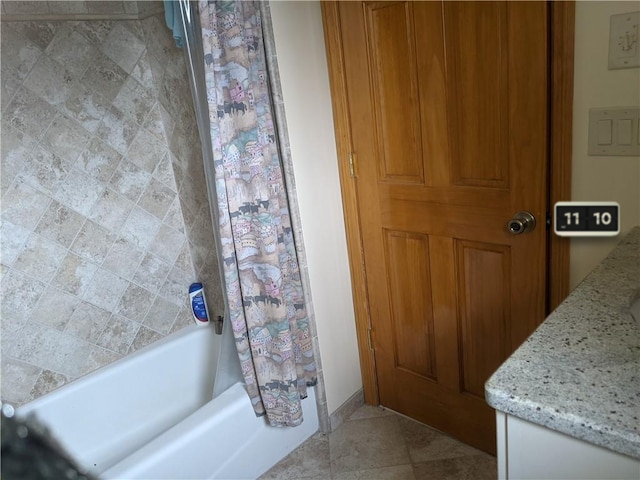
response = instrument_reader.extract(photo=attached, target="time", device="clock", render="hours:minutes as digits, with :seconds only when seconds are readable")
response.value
11:10
